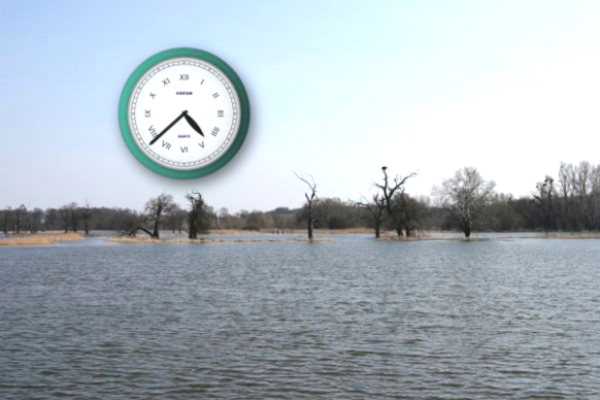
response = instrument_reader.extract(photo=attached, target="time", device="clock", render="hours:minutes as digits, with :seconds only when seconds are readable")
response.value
4:38
